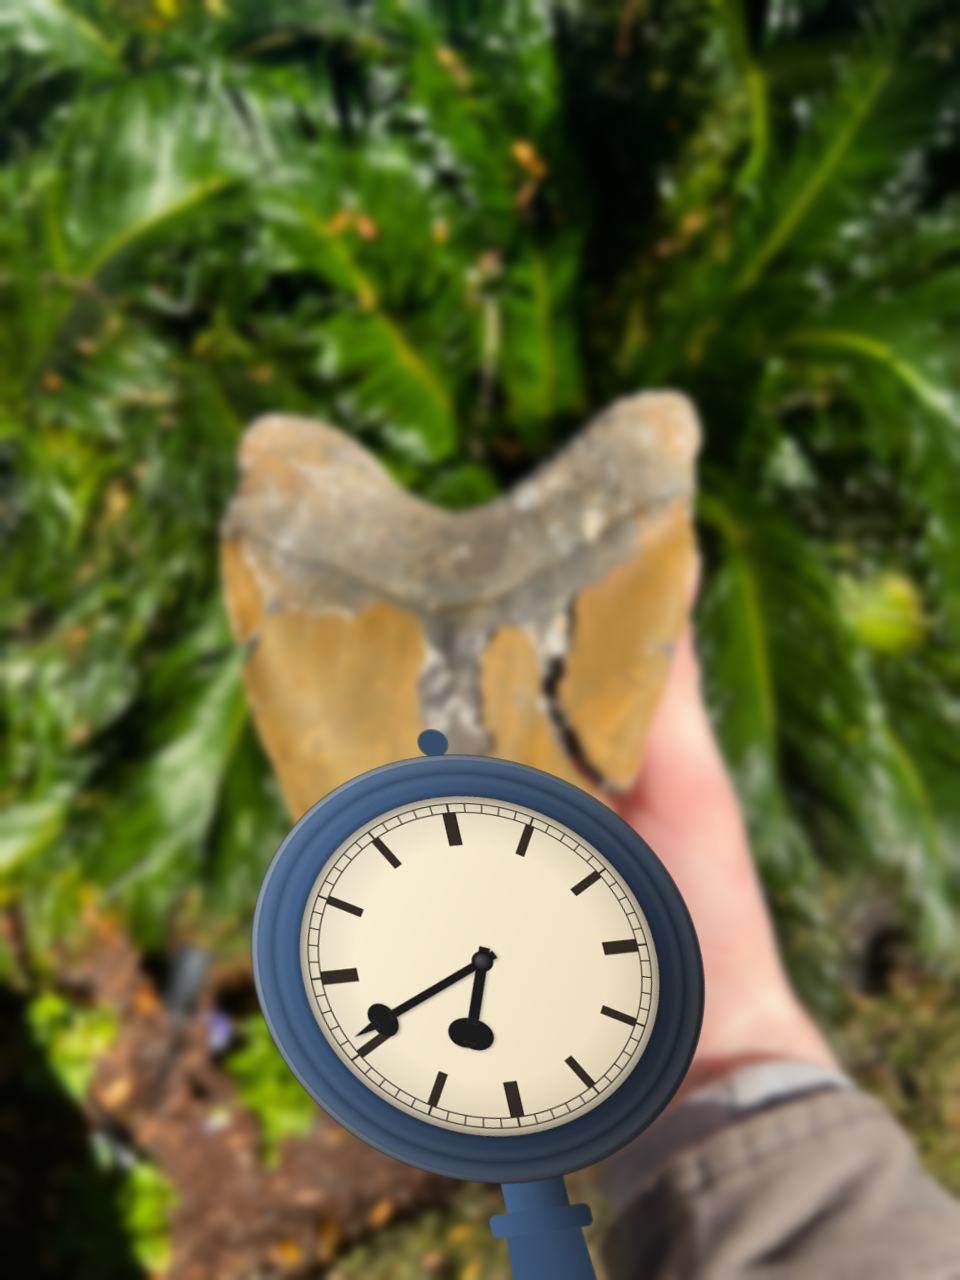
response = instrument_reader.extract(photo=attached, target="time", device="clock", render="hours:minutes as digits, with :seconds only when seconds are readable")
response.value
6:41
